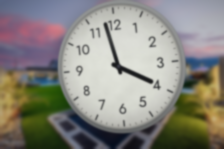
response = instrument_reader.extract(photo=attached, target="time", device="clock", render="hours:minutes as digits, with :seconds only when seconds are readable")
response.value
3:58
